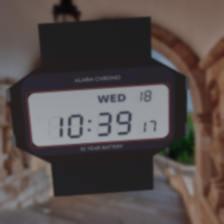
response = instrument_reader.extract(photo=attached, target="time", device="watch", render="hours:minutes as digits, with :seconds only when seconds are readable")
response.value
10:39:17
